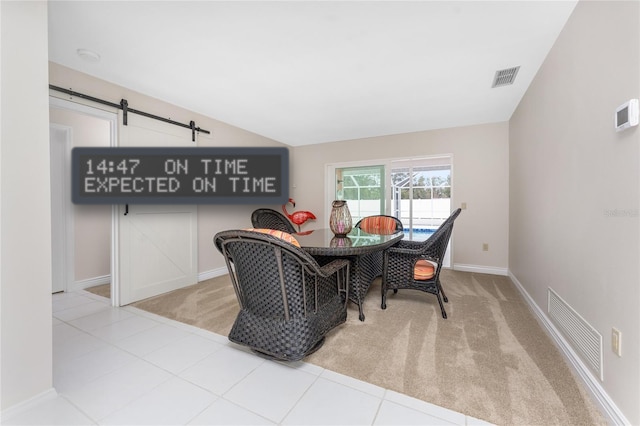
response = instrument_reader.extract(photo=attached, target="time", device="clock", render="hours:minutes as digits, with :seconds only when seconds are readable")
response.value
14:47
